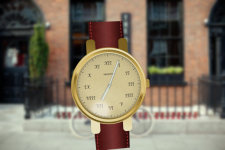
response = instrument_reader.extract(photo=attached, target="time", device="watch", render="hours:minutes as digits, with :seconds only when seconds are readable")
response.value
7:04
